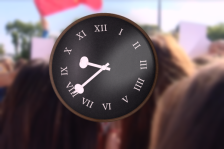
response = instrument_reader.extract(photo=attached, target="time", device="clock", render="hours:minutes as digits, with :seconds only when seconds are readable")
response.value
9:39
